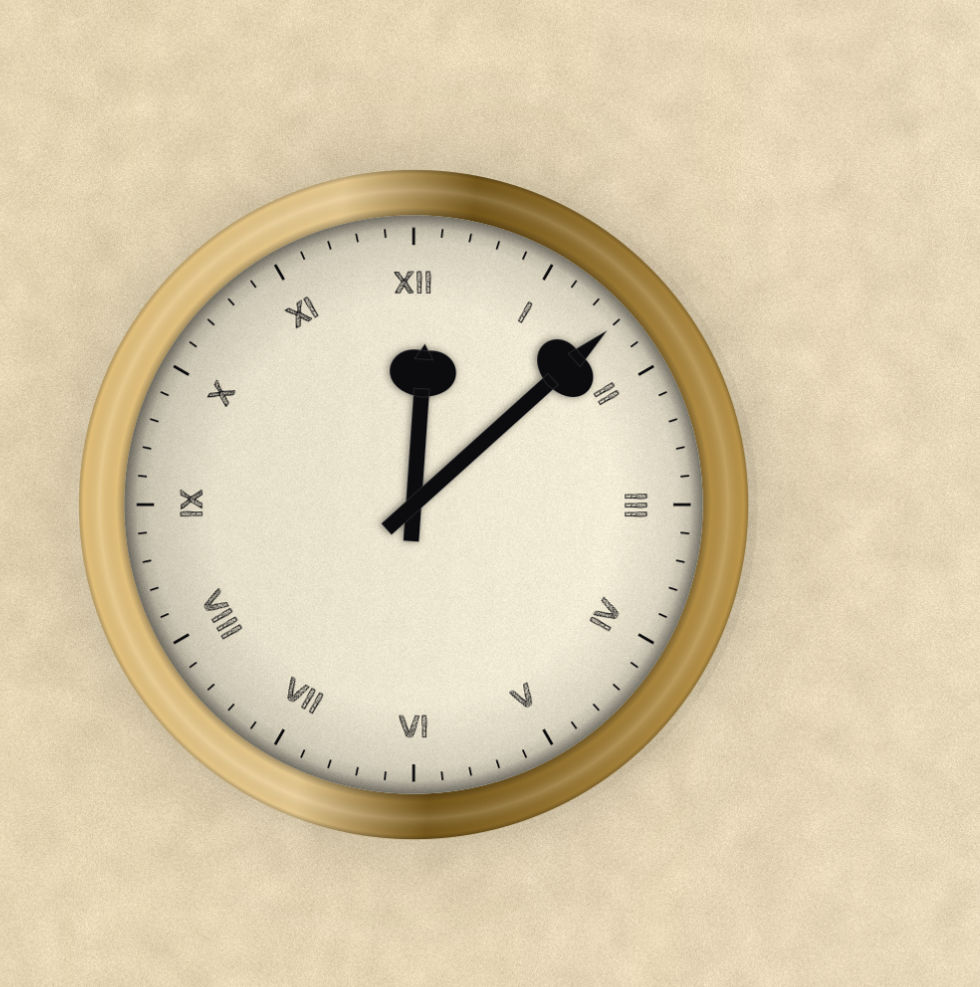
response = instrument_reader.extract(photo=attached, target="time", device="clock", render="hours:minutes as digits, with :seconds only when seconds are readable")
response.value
12:08
